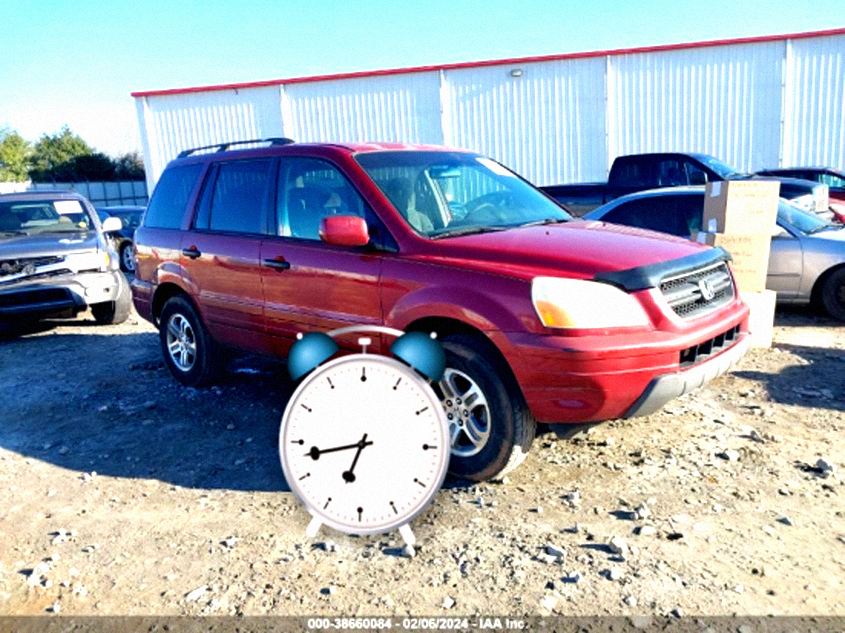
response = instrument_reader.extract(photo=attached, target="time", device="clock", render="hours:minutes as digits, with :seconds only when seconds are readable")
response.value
6:43
